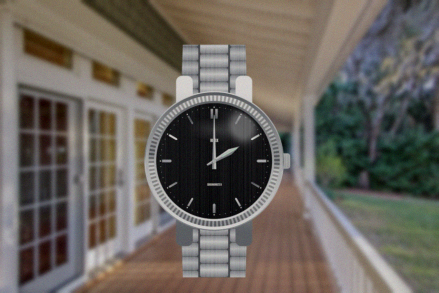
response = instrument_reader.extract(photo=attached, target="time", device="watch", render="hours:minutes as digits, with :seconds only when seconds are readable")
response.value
2:00
